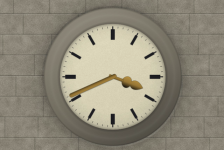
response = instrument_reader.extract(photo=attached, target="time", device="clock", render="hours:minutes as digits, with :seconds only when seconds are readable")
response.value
3:41
